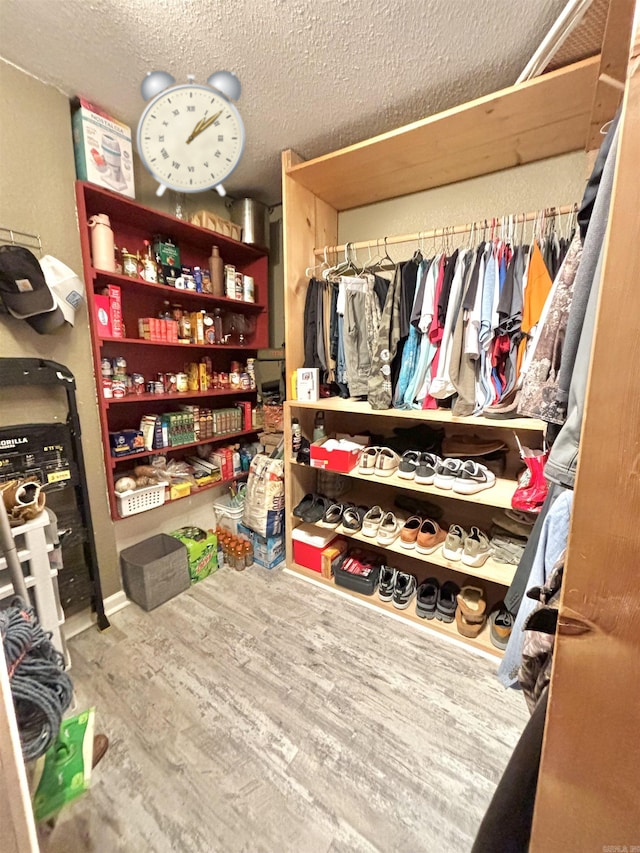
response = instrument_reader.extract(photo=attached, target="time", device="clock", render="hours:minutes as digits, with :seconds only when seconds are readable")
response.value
1:08
